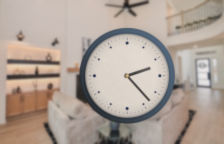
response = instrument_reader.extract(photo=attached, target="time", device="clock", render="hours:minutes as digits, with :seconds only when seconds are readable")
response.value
2:23
